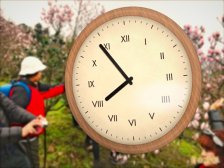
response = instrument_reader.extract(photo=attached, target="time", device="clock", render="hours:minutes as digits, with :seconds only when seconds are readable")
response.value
7:54
